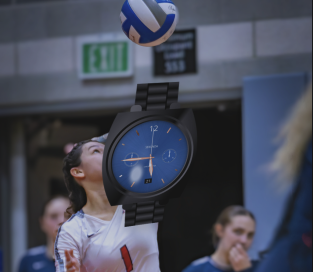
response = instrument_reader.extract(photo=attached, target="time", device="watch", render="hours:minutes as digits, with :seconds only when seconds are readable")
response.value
5:45
